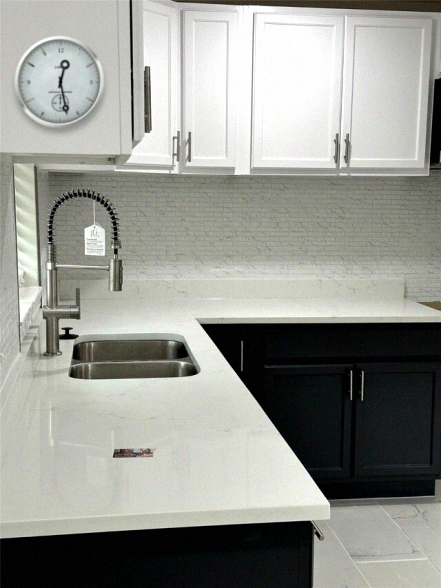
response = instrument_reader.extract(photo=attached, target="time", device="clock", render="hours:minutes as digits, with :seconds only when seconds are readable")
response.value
12:28
